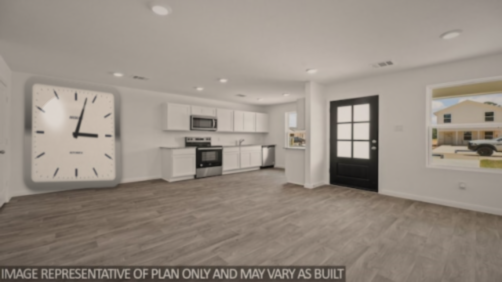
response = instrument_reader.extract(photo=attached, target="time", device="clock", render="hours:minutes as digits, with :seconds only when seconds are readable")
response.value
3:03
